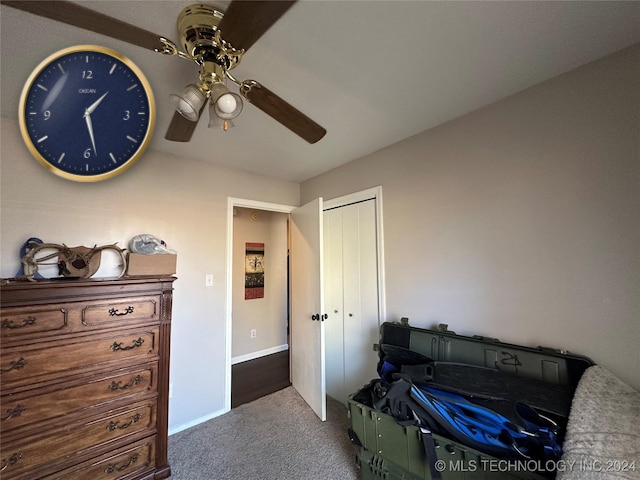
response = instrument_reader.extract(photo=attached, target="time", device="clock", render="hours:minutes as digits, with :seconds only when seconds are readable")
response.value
1:28
